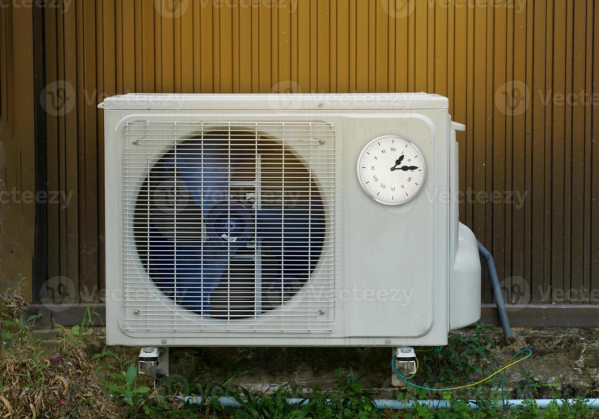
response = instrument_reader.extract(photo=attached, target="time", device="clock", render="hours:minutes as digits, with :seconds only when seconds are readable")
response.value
1:14
